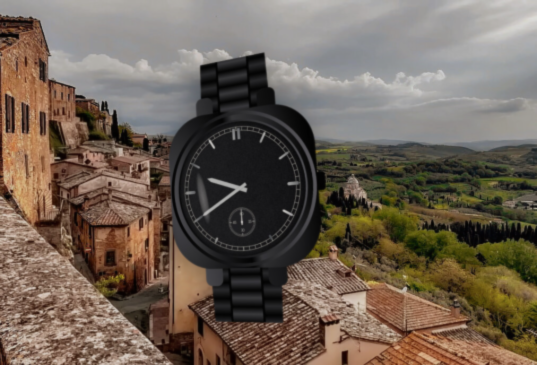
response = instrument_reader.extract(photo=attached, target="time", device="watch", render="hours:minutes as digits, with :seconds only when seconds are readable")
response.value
9:40
